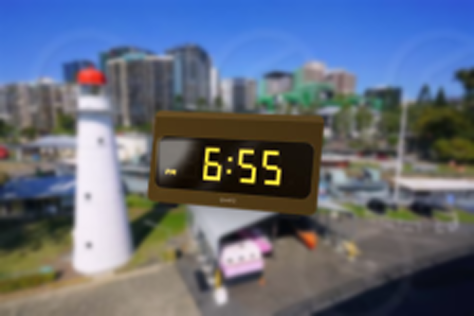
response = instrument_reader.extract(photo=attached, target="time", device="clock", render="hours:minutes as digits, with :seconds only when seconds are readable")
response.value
6:55
